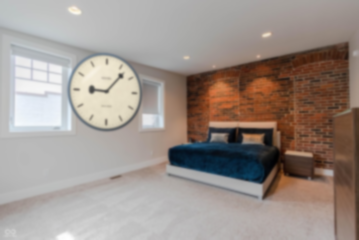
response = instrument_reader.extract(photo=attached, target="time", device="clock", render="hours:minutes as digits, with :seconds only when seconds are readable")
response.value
9:07
